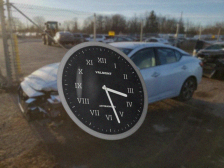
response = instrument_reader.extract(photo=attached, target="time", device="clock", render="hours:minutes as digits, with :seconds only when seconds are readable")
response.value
3:27
